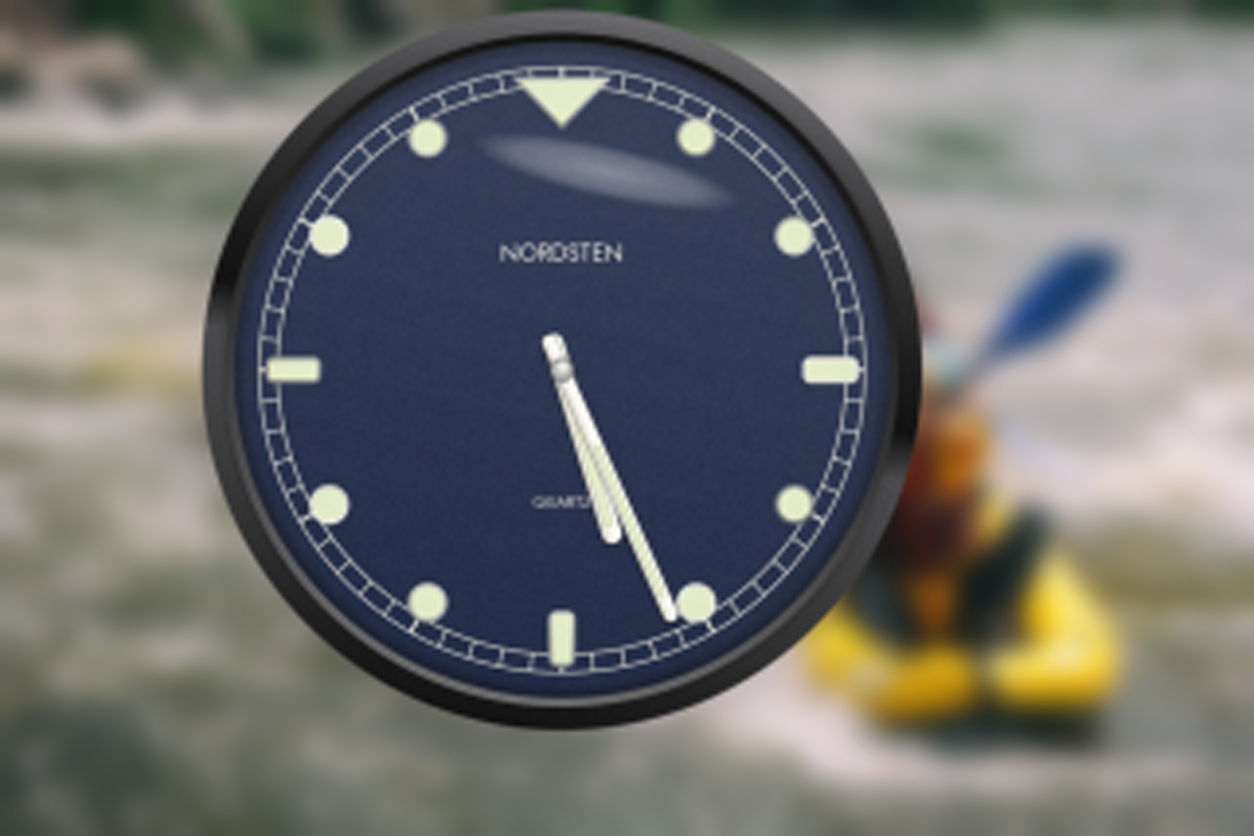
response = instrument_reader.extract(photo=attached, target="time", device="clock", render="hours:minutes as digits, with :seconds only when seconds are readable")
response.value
5:26
